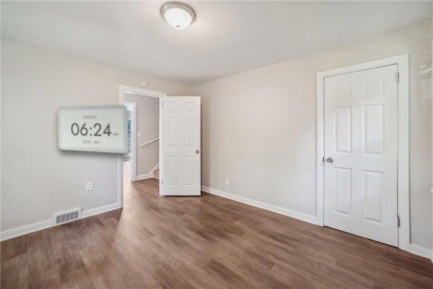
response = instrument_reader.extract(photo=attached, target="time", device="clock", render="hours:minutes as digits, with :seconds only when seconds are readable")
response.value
6:24
